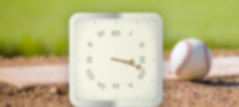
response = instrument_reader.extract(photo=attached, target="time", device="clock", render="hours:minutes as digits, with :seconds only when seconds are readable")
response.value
3:18
